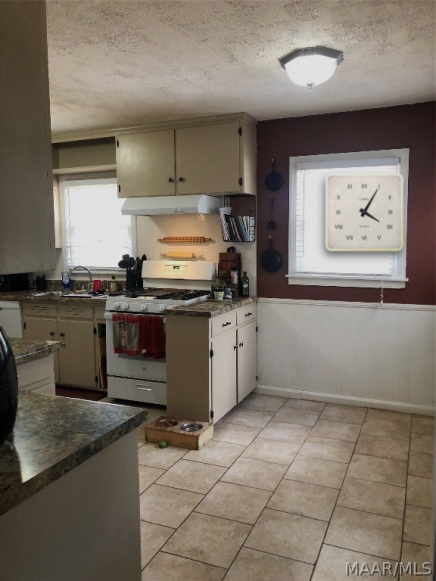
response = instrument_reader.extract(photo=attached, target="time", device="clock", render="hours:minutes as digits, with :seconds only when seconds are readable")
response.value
4:05
